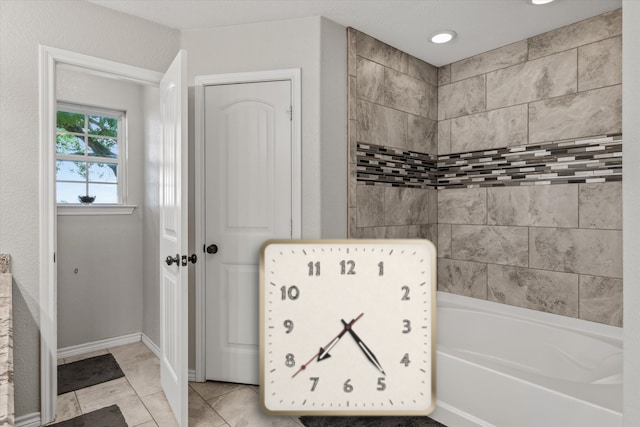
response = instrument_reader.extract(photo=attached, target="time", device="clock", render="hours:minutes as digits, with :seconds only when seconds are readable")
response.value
7:23:38
